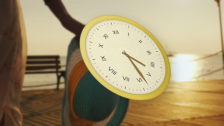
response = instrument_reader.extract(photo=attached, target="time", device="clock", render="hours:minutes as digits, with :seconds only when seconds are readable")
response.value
4:28
